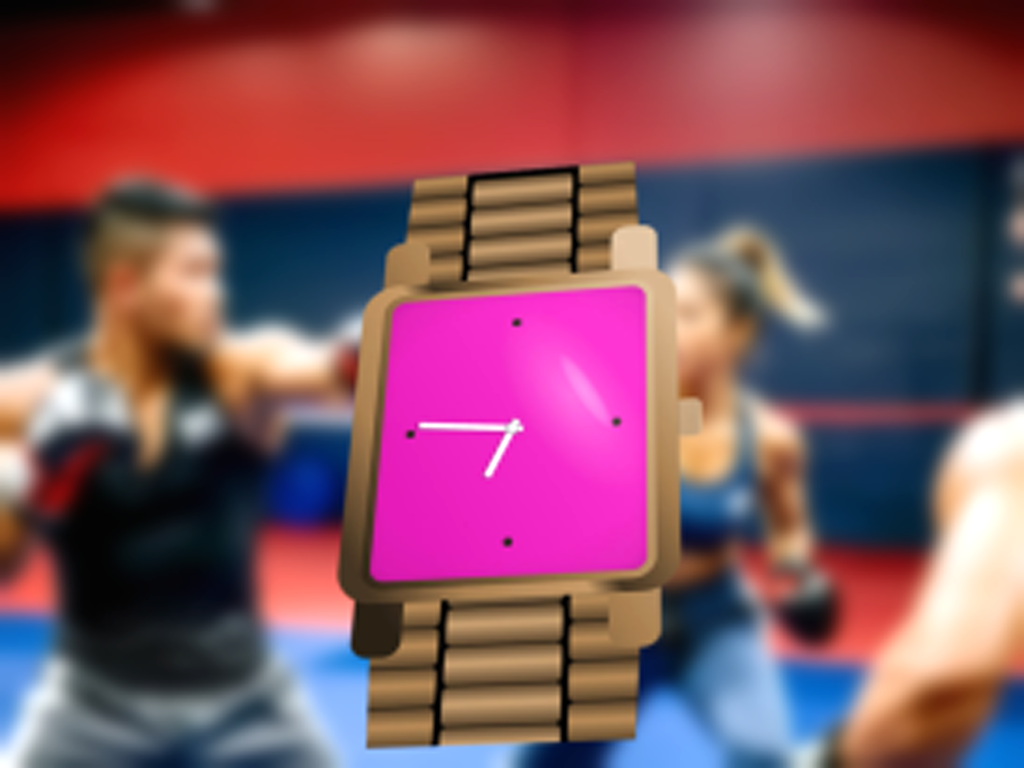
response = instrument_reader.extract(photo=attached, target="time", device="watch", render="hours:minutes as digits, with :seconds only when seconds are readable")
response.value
6:46
